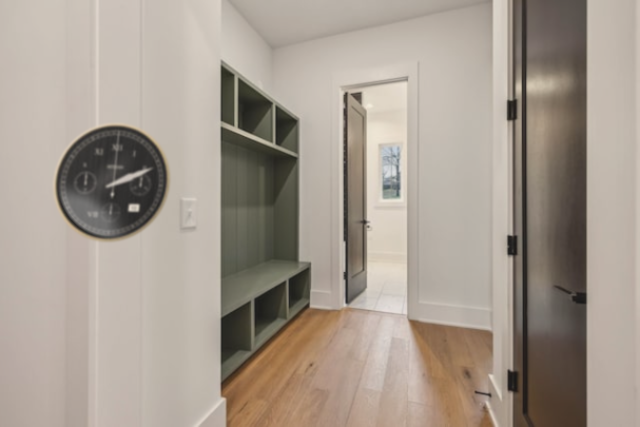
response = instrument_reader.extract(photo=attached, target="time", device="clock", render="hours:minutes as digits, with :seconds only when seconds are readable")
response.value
2:11
